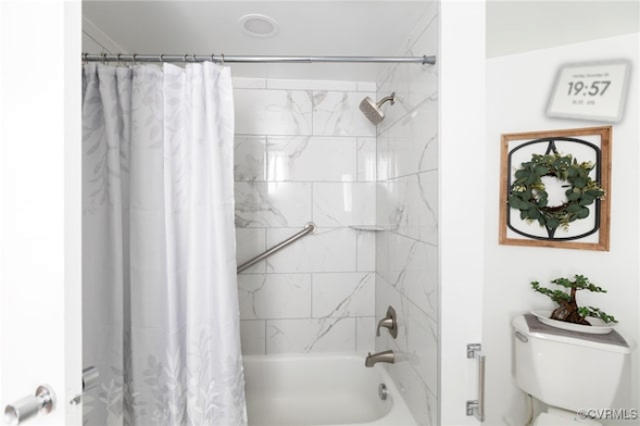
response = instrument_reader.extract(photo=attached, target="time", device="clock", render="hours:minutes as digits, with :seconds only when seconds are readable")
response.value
19:57
